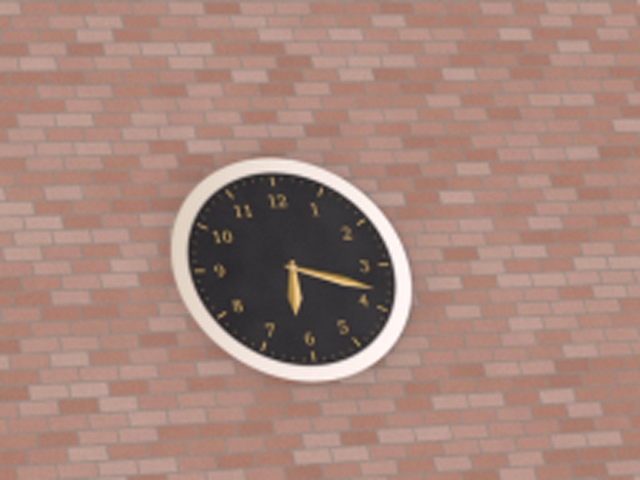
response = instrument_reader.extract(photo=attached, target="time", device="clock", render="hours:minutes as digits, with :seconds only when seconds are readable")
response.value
6:18
